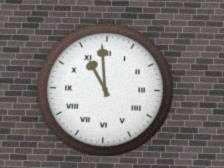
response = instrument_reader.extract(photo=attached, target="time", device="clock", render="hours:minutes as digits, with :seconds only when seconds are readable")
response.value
10:59
